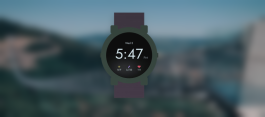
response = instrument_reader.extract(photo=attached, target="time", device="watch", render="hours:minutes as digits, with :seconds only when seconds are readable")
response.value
5:47
